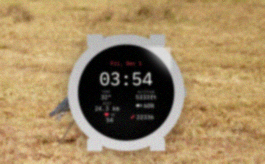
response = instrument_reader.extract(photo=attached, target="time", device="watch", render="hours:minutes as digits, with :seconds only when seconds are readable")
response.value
3:54
